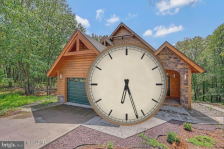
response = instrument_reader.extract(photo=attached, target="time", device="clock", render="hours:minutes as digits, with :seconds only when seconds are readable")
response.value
6:27
